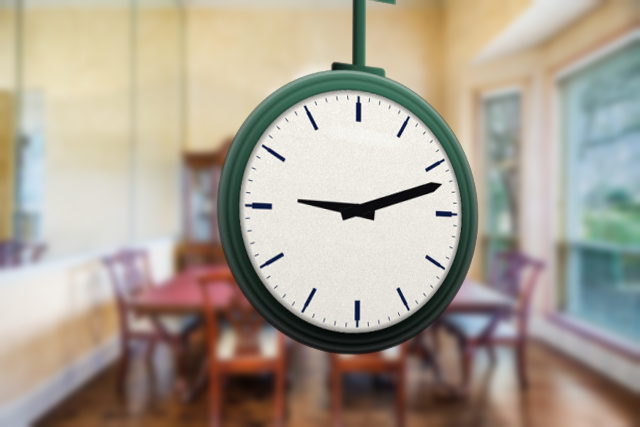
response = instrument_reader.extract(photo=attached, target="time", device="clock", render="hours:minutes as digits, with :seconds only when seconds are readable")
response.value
9:12
